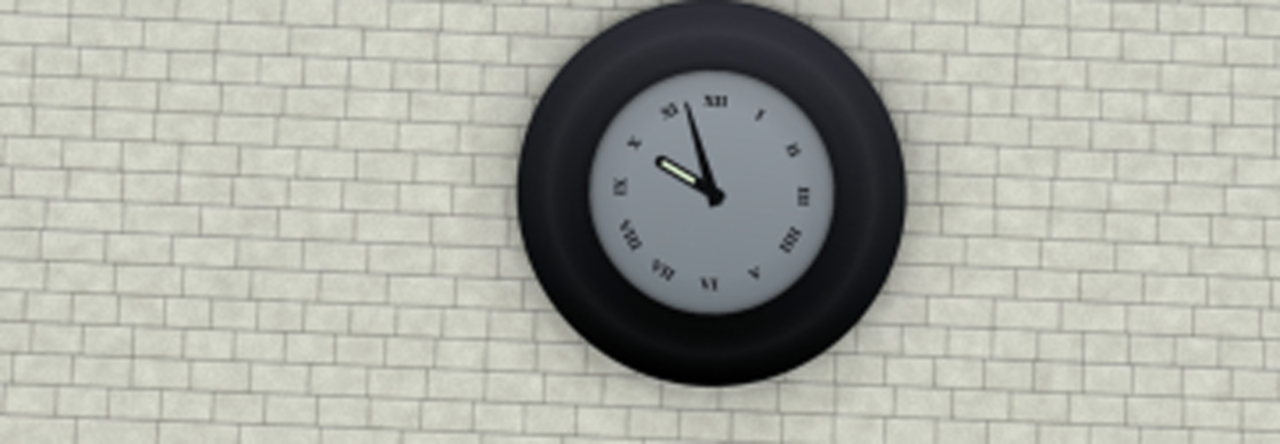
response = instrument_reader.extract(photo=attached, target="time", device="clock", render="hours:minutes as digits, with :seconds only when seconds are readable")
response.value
9:57
